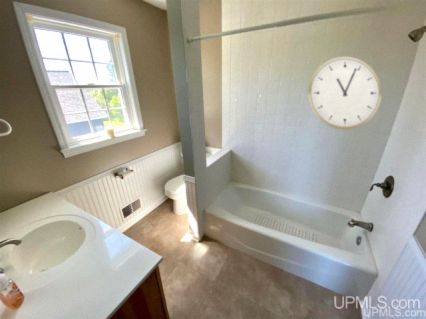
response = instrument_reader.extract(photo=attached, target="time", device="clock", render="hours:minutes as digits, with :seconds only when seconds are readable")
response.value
11:04
